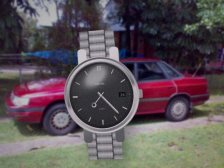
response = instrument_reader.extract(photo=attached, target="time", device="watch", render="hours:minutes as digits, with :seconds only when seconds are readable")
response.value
7:23
